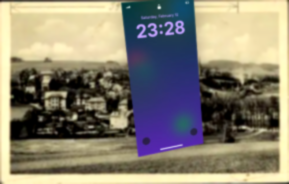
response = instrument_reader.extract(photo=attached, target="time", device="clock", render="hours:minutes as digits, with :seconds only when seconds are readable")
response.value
23:28
